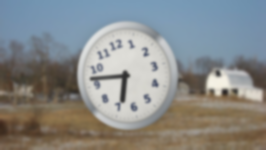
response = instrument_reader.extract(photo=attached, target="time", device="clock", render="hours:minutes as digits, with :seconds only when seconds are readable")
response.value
6:47
